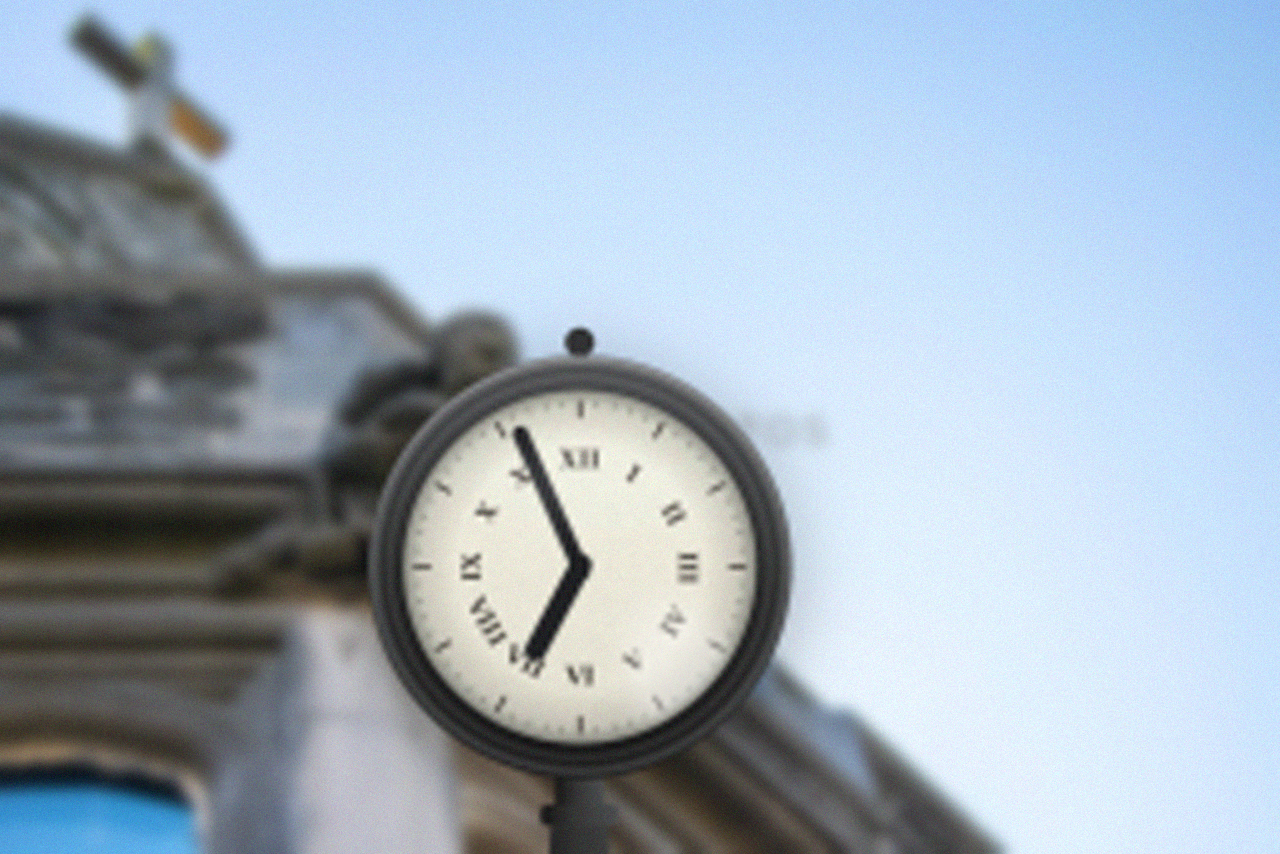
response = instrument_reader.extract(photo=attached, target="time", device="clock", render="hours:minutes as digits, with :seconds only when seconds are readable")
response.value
6:56
